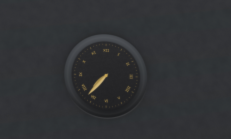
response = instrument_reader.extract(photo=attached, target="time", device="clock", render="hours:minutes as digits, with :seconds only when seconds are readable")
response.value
7:37
